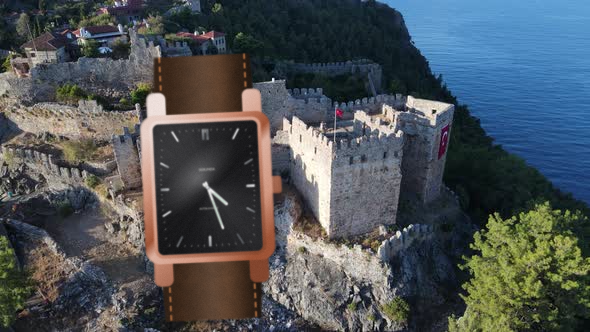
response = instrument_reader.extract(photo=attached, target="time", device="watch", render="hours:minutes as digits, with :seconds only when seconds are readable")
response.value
4:27
